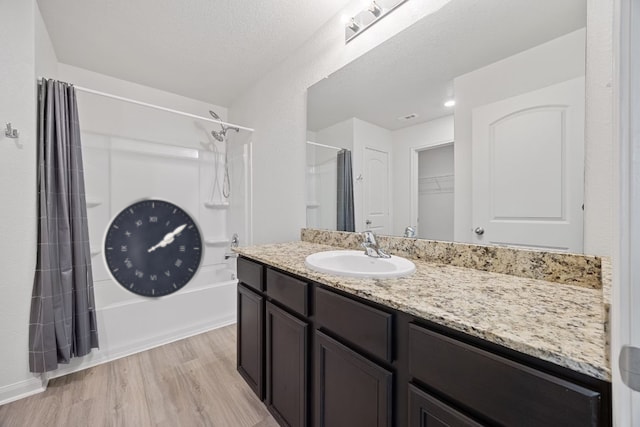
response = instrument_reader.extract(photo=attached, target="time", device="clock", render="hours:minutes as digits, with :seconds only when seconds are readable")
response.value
2:09
